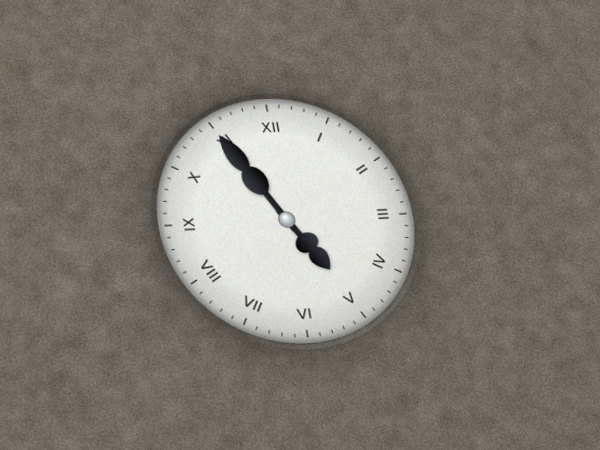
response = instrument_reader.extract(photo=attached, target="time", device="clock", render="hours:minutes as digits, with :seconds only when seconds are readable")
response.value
4:55
